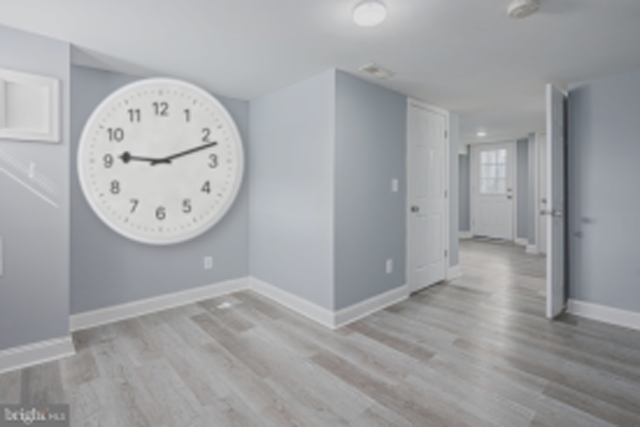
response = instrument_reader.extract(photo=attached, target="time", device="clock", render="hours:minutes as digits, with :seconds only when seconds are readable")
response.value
9:12
